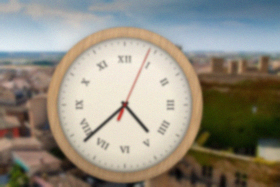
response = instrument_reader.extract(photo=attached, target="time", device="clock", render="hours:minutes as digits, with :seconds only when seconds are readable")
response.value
4:38:04
